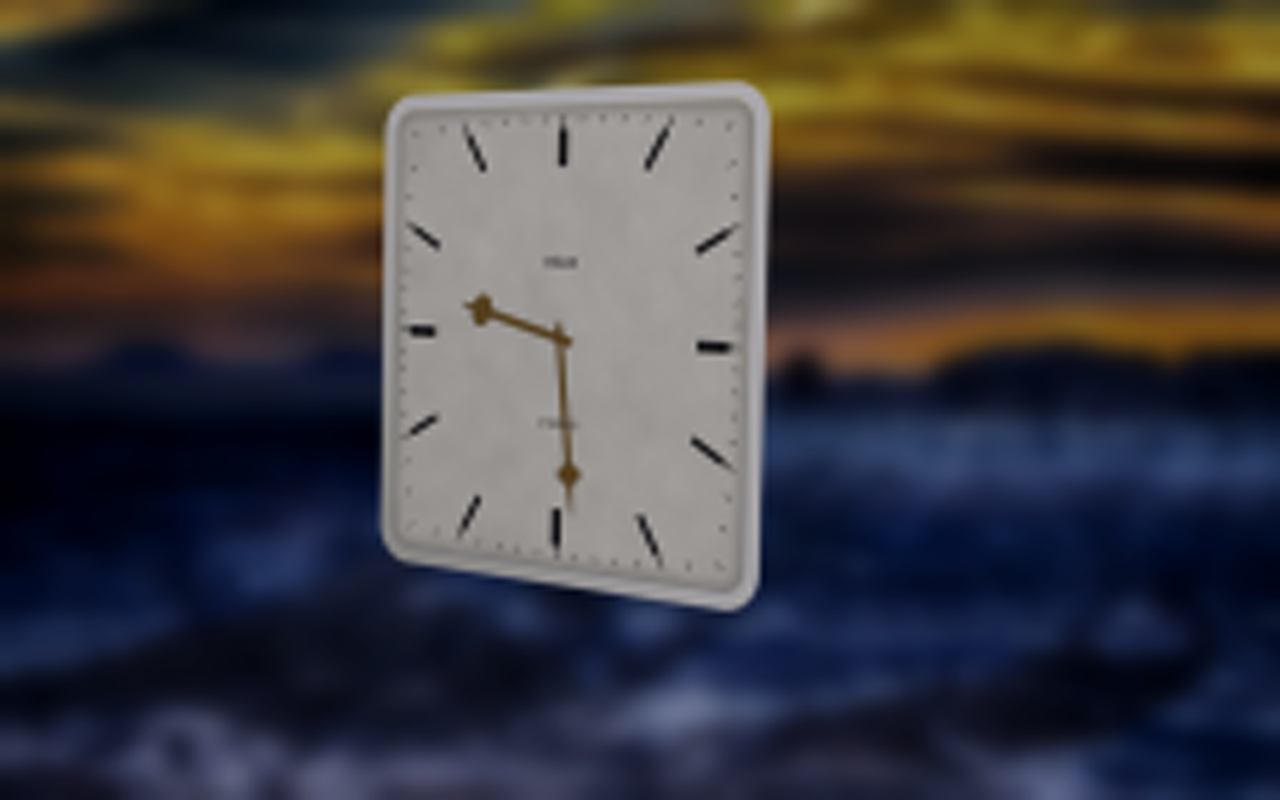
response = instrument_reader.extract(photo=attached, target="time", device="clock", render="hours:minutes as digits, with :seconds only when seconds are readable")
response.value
9:29
